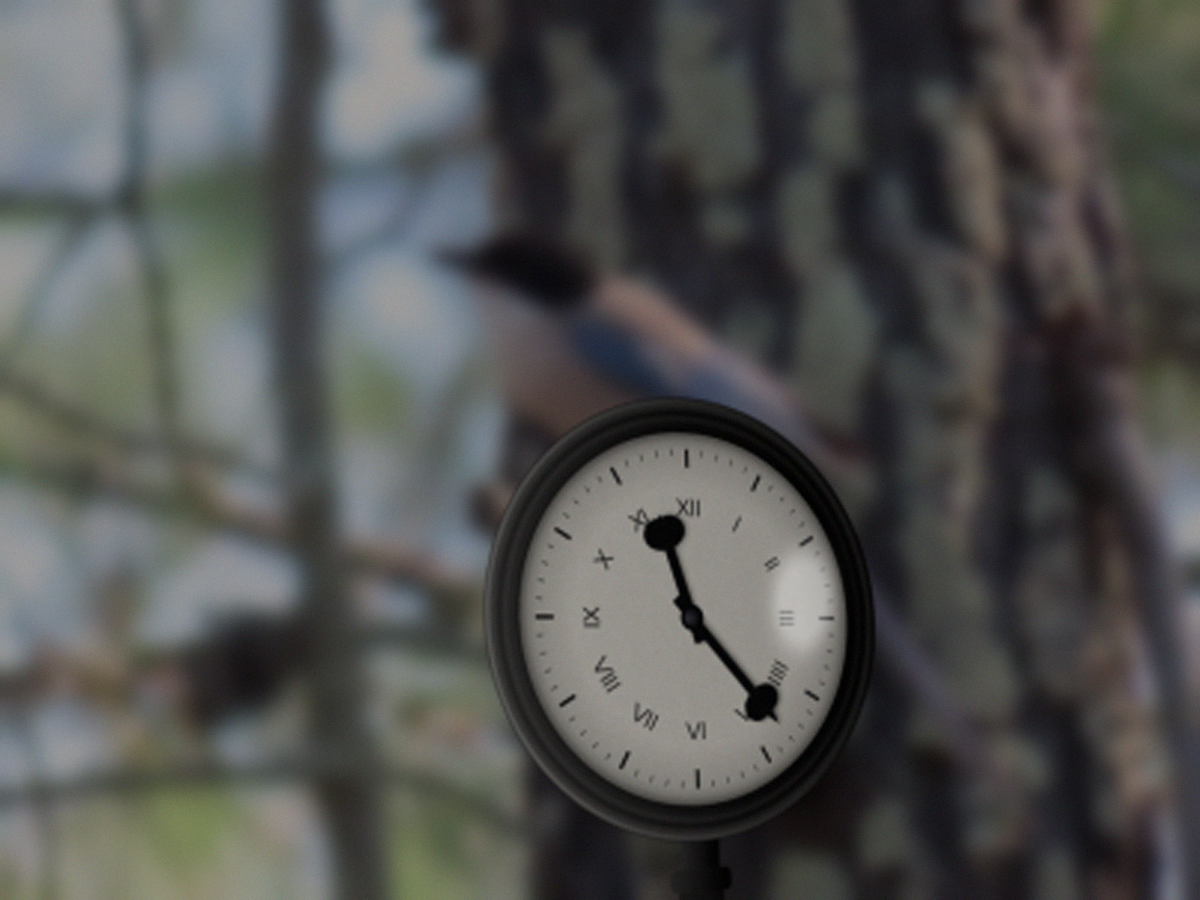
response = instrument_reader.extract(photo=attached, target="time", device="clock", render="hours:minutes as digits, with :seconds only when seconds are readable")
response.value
11:23
